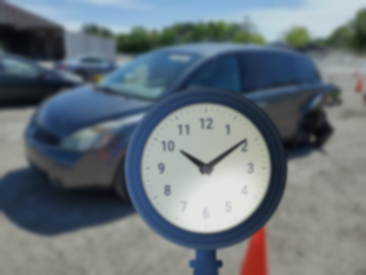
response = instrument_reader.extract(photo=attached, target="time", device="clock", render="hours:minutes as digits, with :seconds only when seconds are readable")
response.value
10:09
